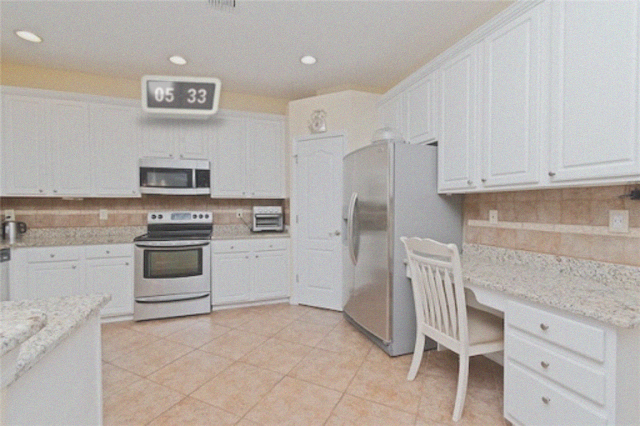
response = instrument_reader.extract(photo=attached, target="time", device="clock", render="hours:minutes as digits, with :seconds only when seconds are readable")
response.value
5:33
